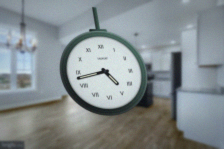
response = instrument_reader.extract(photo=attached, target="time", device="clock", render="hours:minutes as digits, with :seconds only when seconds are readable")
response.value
4:43
